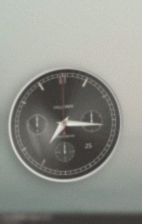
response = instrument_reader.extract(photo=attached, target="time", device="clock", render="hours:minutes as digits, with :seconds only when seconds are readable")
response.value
7:16
